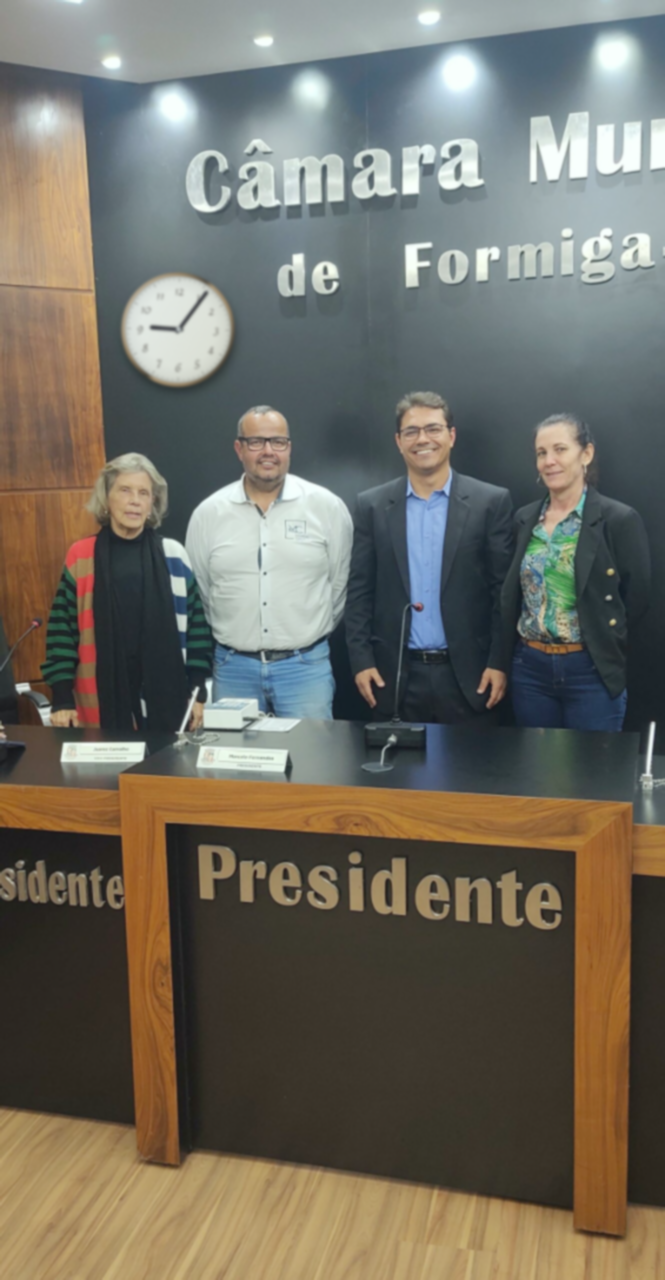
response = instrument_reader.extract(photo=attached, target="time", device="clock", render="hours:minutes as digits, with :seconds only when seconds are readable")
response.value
9:06
